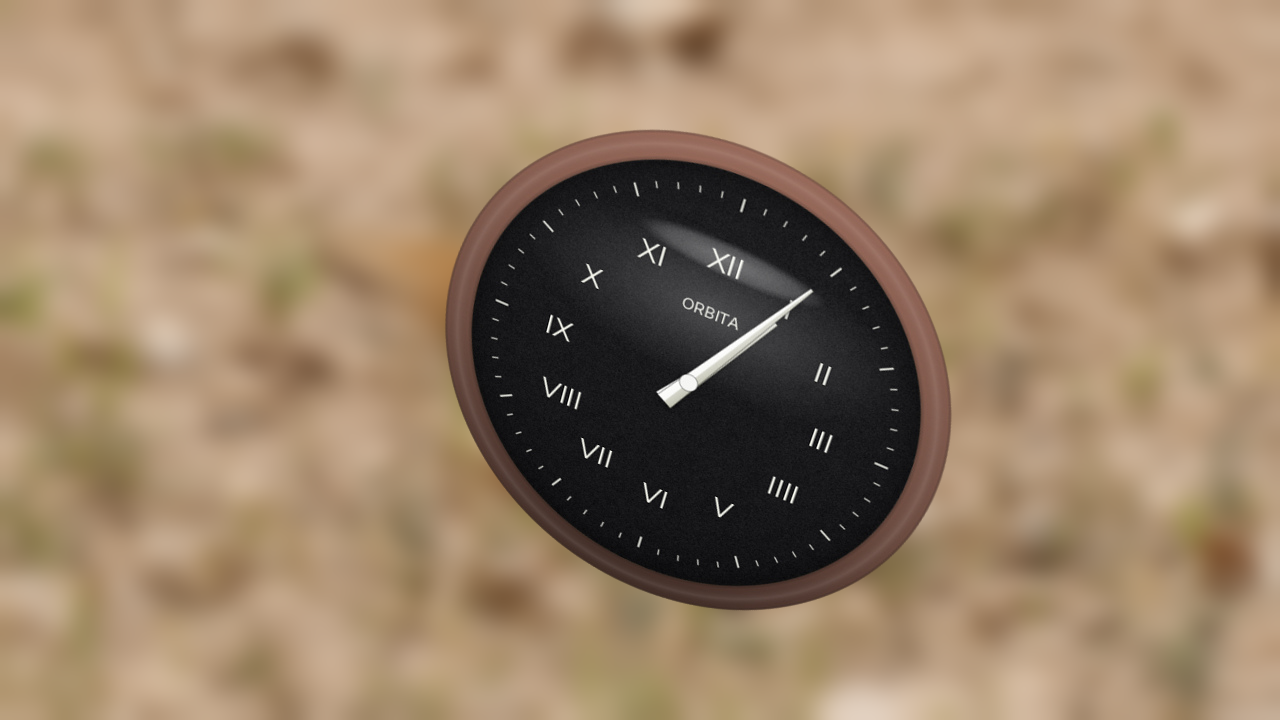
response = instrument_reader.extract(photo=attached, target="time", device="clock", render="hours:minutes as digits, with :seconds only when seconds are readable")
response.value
1:05
